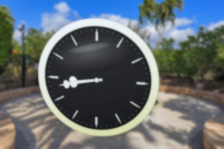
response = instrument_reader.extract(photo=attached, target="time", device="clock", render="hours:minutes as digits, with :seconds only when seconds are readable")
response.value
8:43
